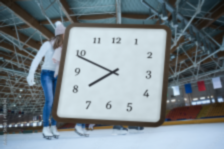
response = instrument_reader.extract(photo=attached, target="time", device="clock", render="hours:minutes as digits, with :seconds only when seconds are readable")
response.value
7:49
